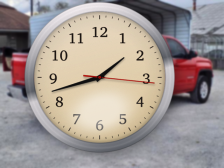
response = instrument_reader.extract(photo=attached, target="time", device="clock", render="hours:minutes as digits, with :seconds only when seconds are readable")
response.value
1:42:16
